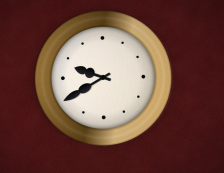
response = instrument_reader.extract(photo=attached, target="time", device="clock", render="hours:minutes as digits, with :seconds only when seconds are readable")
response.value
9:40
